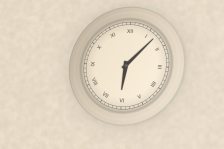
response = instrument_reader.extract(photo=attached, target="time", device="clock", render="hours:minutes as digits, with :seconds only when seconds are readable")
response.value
6:07
